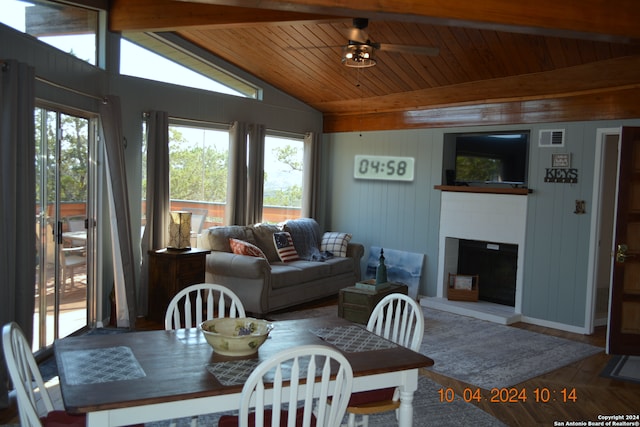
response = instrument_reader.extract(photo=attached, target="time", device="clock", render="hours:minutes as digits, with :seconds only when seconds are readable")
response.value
4:58
